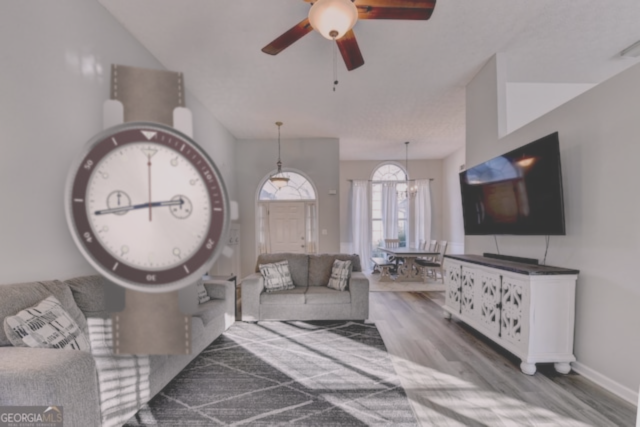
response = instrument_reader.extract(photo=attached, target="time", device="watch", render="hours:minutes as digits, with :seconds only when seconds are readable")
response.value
2:43
